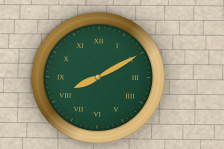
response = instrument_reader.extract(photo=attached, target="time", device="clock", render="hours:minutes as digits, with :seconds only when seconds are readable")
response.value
8:10
